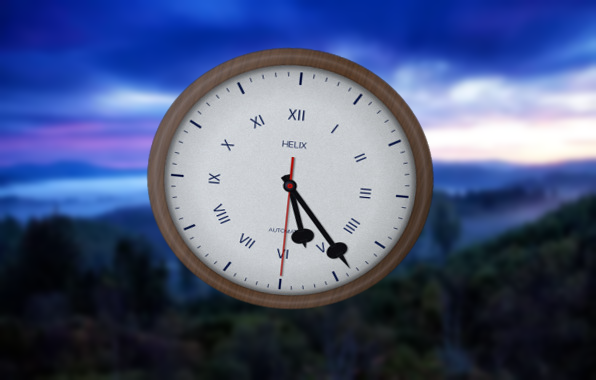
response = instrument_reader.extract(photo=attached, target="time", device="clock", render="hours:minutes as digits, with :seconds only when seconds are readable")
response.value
5:23:30
